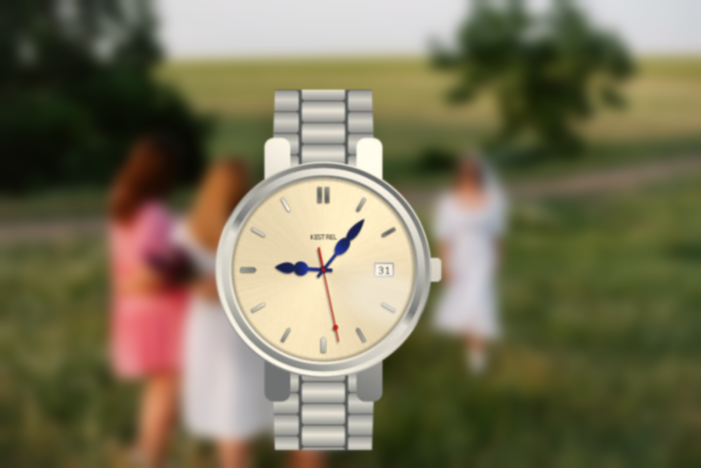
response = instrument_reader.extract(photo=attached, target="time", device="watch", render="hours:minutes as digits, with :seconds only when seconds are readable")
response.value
9:06:28
